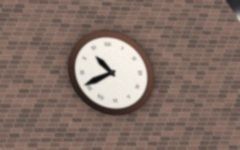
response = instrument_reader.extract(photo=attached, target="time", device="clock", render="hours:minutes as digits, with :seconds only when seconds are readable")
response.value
10:41
